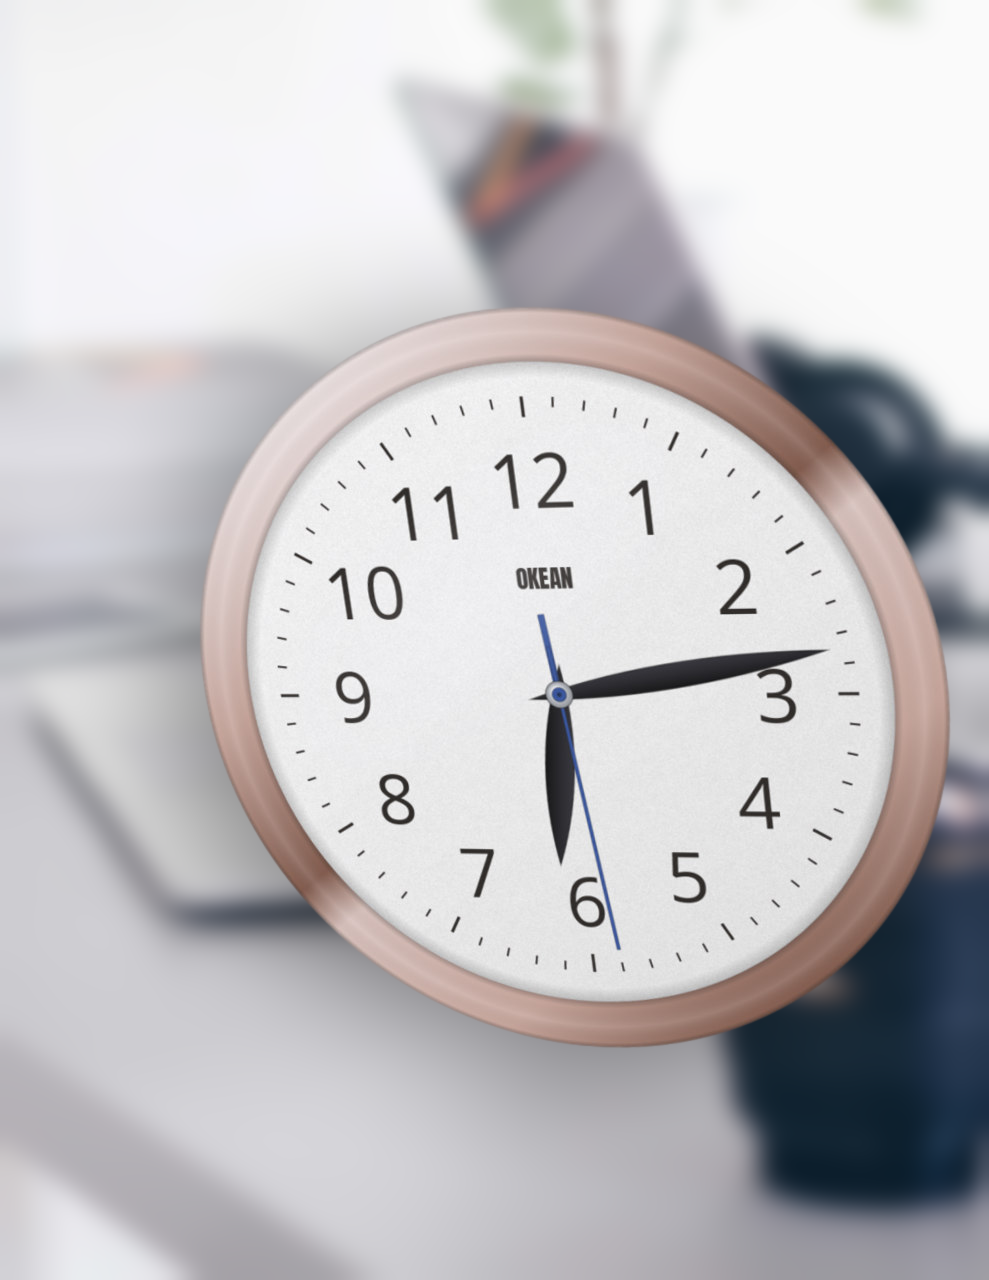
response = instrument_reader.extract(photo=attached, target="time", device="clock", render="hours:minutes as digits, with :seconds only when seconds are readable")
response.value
6:13:29
